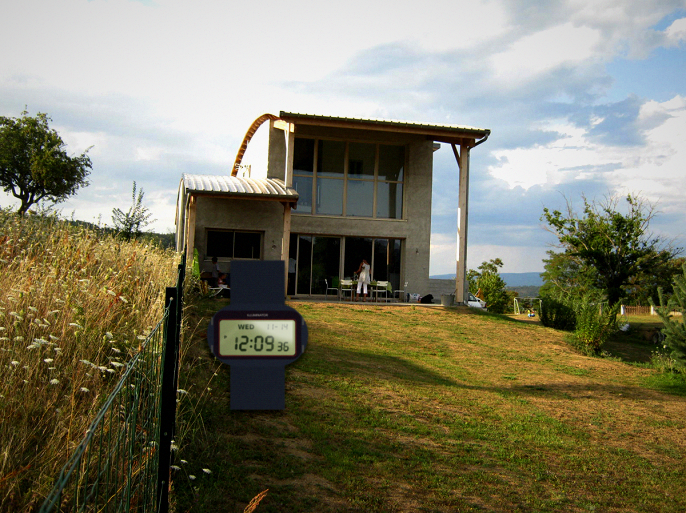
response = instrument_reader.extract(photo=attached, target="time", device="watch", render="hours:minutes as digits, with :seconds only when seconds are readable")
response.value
12:09:36
